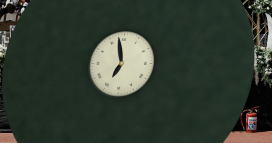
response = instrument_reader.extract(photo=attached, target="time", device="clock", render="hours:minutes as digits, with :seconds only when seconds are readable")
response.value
6:58
